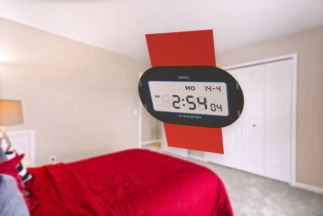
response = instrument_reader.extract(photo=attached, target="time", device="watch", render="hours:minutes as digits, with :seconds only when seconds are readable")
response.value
2:54:04
